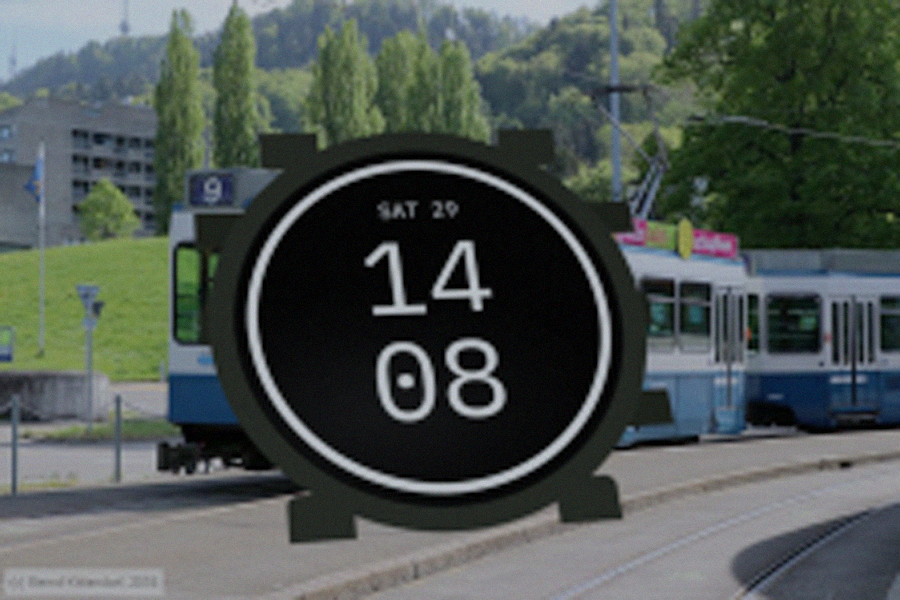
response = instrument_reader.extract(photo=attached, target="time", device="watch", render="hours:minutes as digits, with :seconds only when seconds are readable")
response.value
14:08
